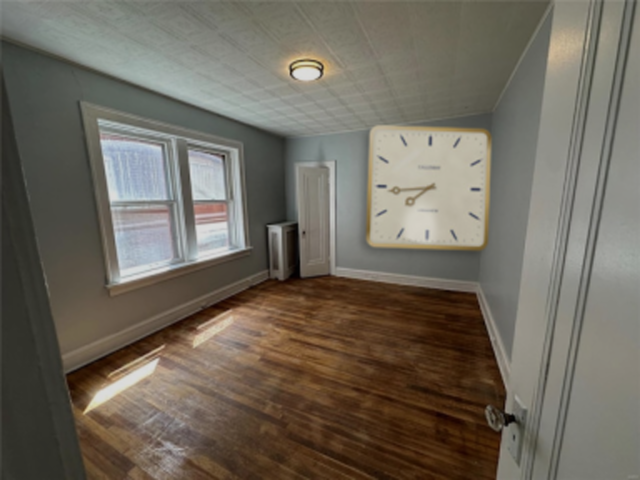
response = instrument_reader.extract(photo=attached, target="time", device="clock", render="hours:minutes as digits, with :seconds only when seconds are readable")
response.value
7:44
